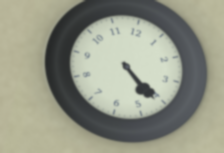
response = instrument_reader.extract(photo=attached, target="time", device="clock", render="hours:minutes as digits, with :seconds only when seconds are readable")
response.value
4:21
